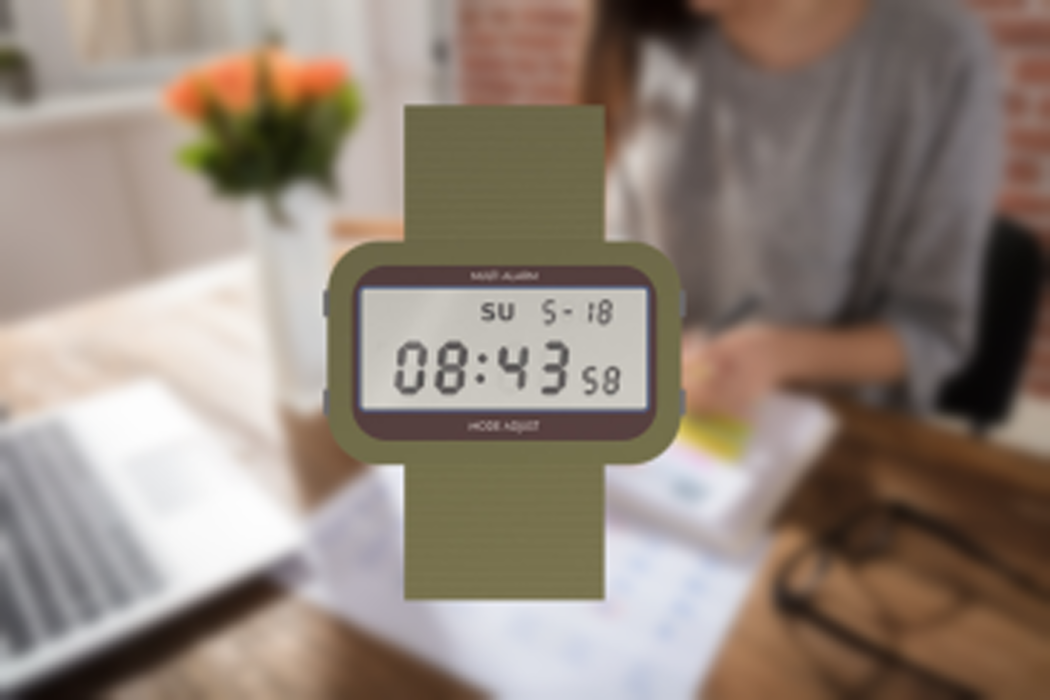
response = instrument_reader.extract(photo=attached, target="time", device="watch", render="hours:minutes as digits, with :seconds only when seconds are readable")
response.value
8:43:58
